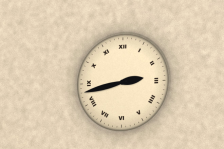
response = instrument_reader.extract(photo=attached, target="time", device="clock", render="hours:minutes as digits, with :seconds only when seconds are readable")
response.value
2:43
